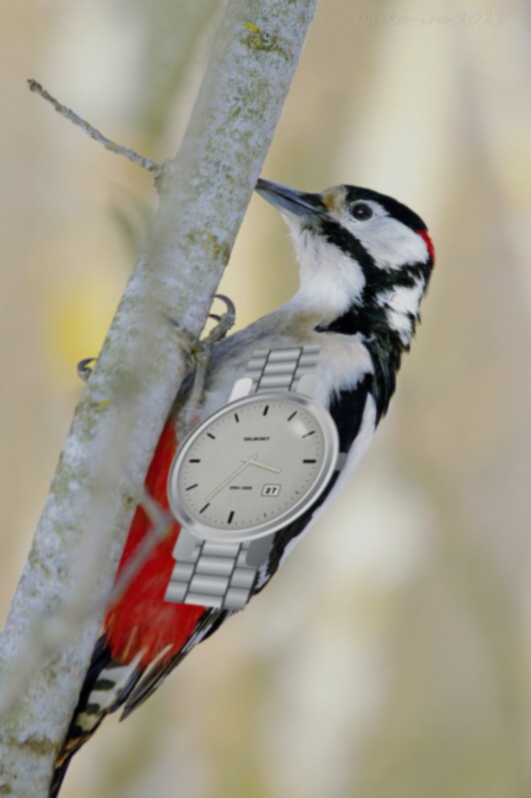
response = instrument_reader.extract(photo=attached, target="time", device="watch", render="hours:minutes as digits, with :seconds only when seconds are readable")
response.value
3:36
